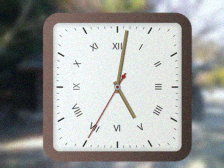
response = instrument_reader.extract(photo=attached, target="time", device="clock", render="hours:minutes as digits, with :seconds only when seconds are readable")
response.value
5:01:35
